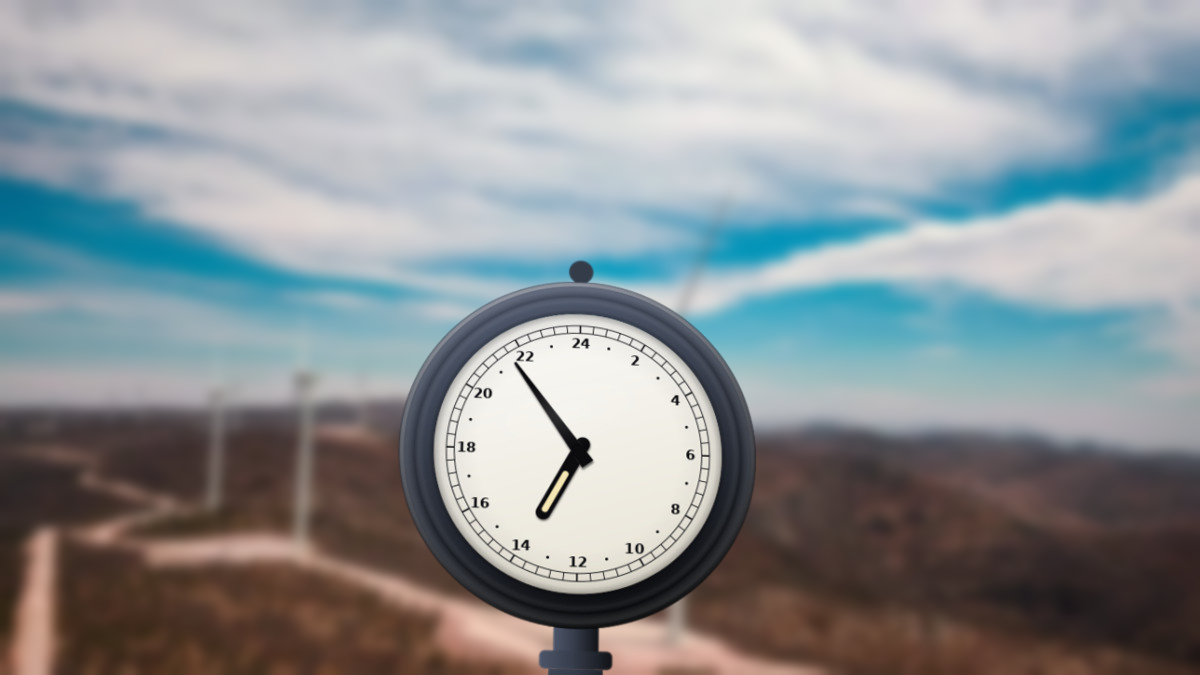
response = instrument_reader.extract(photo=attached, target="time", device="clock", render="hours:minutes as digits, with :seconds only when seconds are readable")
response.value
13:54
